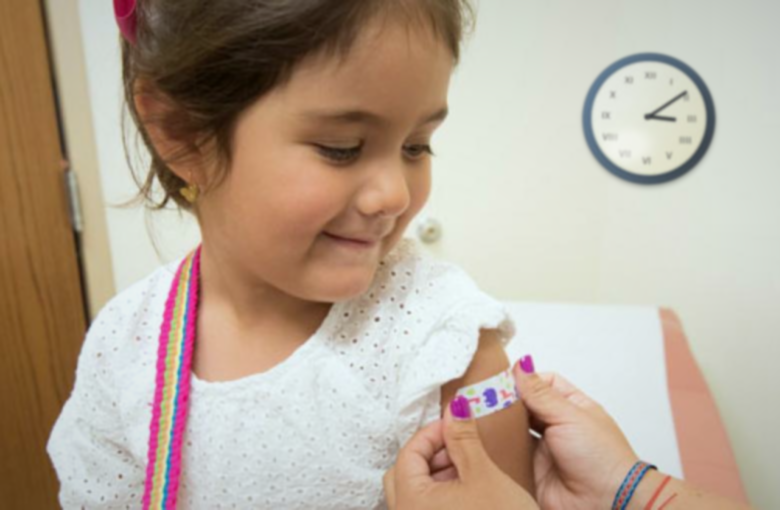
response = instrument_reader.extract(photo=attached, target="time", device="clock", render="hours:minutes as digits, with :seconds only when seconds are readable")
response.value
3:09
